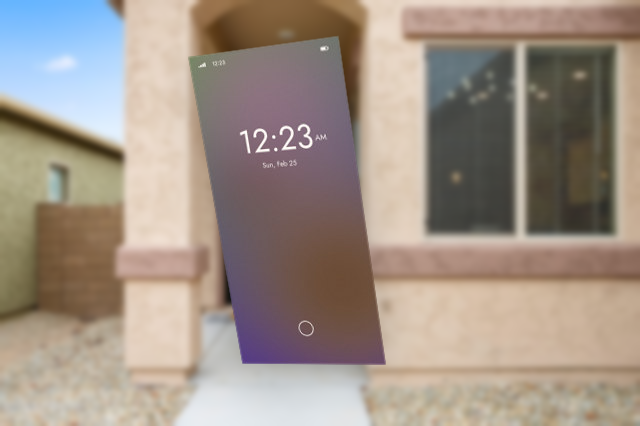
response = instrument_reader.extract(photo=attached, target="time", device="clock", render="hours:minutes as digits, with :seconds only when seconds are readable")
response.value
12:23
